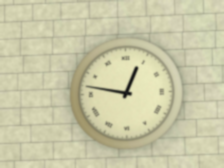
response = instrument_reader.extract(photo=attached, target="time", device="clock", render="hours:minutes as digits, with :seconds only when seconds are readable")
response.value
12:47
